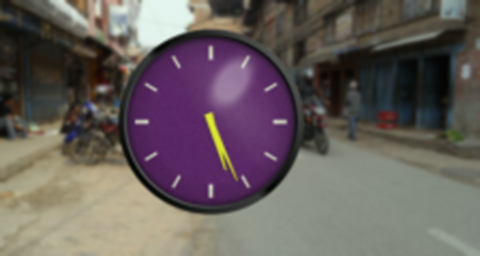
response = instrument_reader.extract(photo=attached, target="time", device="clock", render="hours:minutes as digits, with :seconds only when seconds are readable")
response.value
5:26
